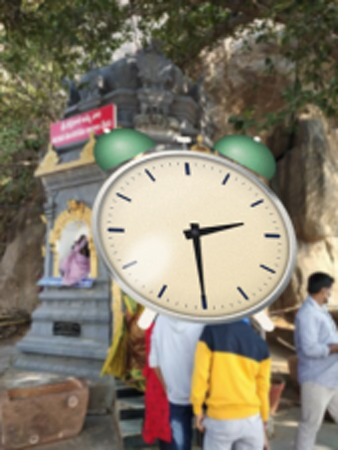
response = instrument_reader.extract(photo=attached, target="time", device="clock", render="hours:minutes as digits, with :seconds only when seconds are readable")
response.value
2:30
